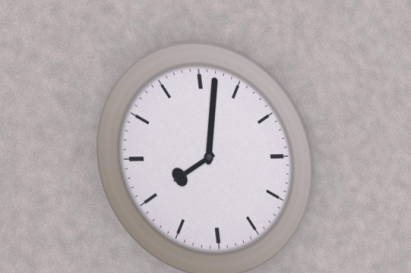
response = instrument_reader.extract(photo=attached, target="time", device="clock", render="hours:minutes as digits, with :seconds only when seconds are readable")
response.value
8:02
